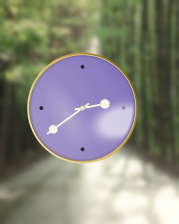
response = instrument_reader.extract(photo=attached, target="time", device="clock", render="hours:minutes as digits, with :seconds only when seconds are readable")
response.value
2:39
